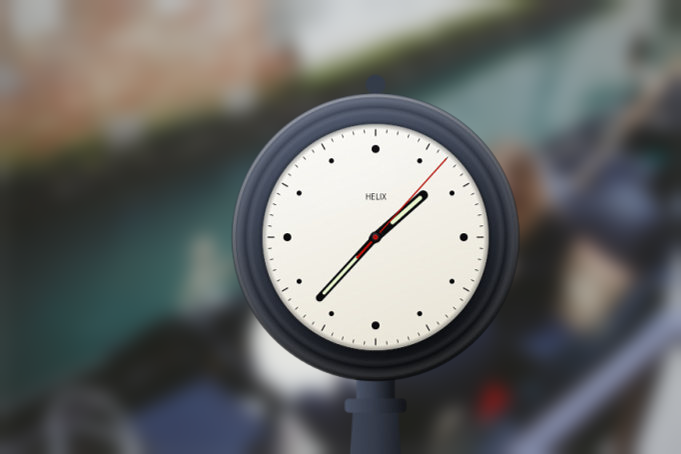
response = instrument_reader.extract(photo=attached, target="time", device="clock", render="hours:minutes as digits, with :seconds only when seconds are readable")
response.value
1:37:07
